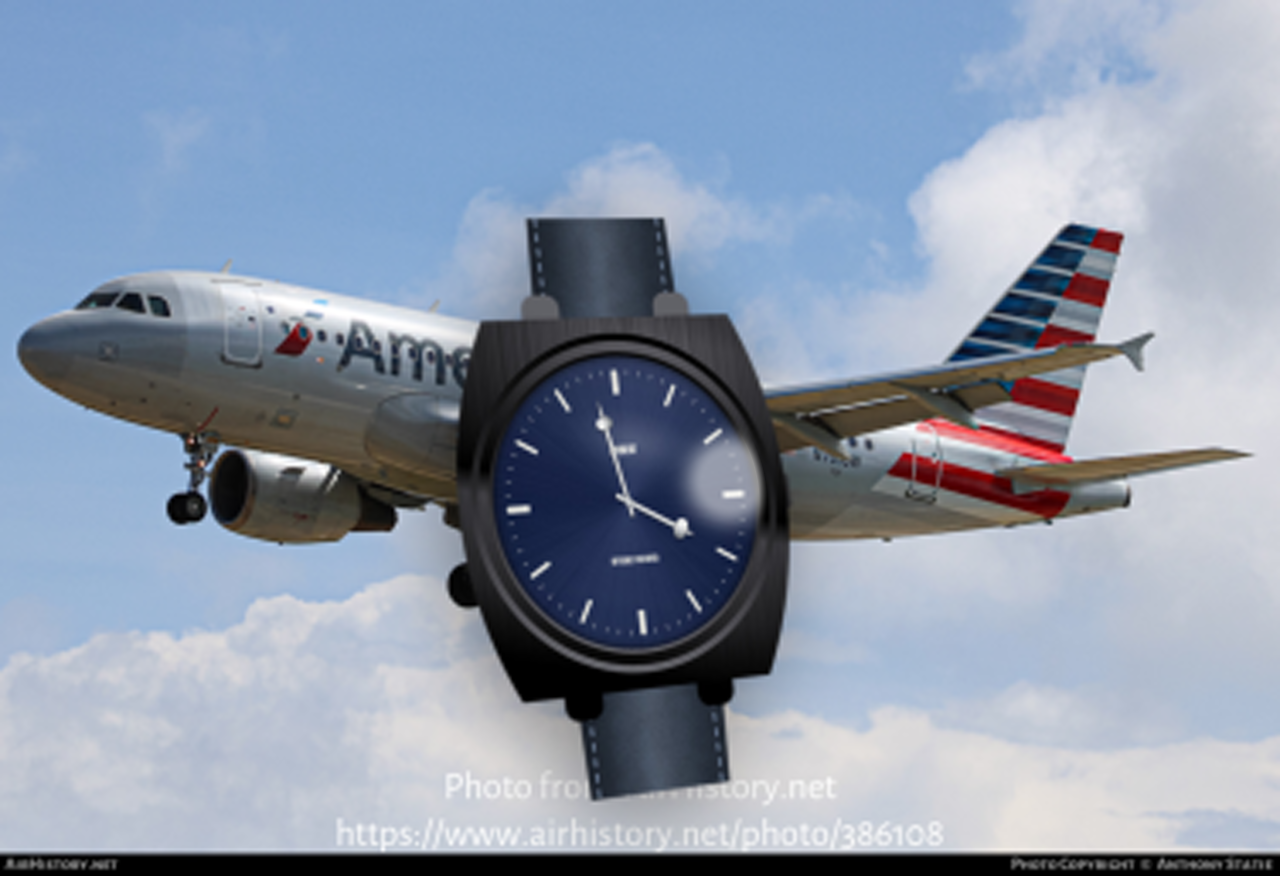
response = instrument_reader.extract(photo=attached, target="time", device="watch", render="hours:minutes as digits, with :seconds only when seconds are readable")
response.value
3:58
